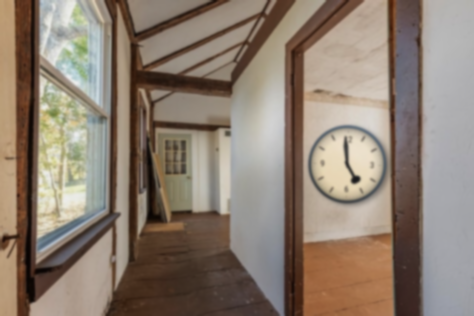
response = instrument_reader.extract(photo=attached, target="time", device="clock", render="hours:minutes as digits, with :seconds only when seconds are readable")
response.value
4:59
